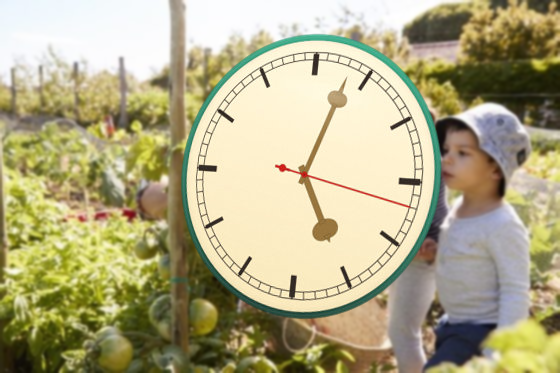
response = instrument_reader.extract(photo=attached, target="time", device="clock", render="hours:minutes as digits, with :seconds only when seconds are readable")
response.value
5:03:17
